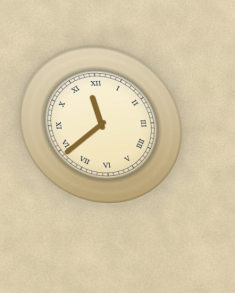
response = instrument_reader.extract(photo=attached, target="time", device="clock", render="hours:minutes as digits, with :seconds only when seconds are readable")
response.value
11:39
